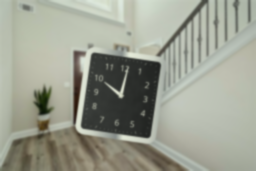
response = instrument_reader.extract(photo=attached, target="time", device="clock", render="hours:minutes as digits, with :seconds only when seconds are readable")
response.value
10:01
